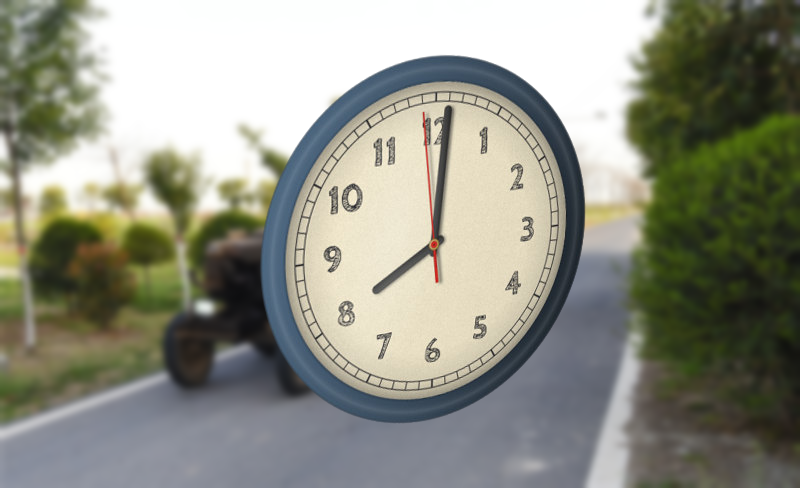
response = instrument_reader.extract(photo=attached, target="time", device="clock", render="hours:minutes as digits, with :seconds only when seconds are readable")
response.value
8:00:59
